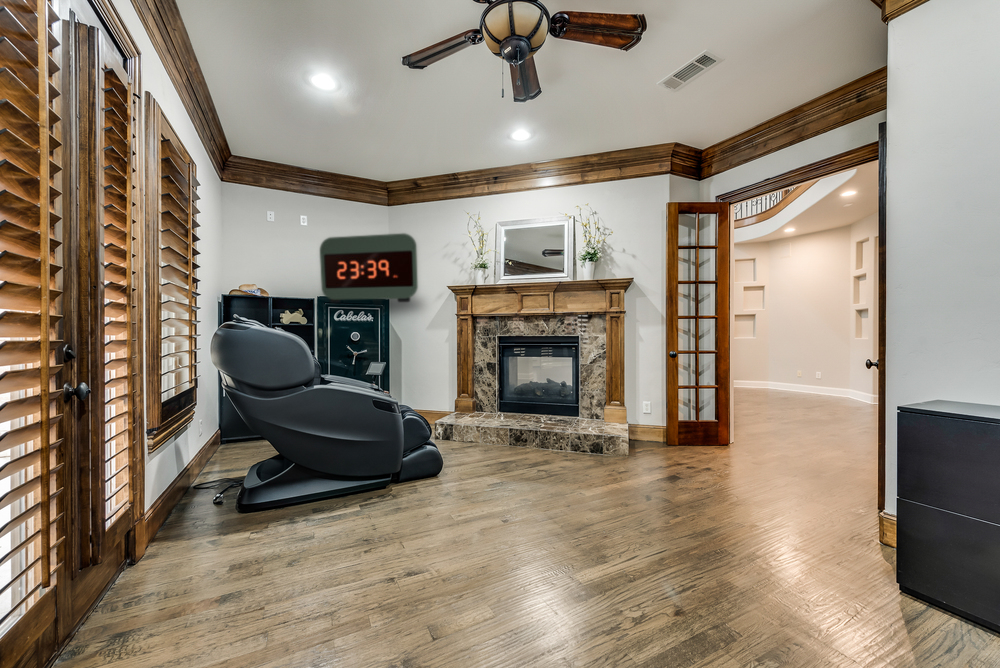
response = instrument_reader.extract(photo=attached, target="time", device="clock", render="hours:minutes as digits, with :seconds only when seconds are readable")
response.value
23:39
